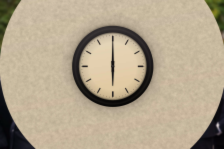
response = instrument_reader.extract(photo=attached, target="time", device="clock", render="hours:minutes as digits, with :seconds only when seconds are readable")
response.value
6:00
